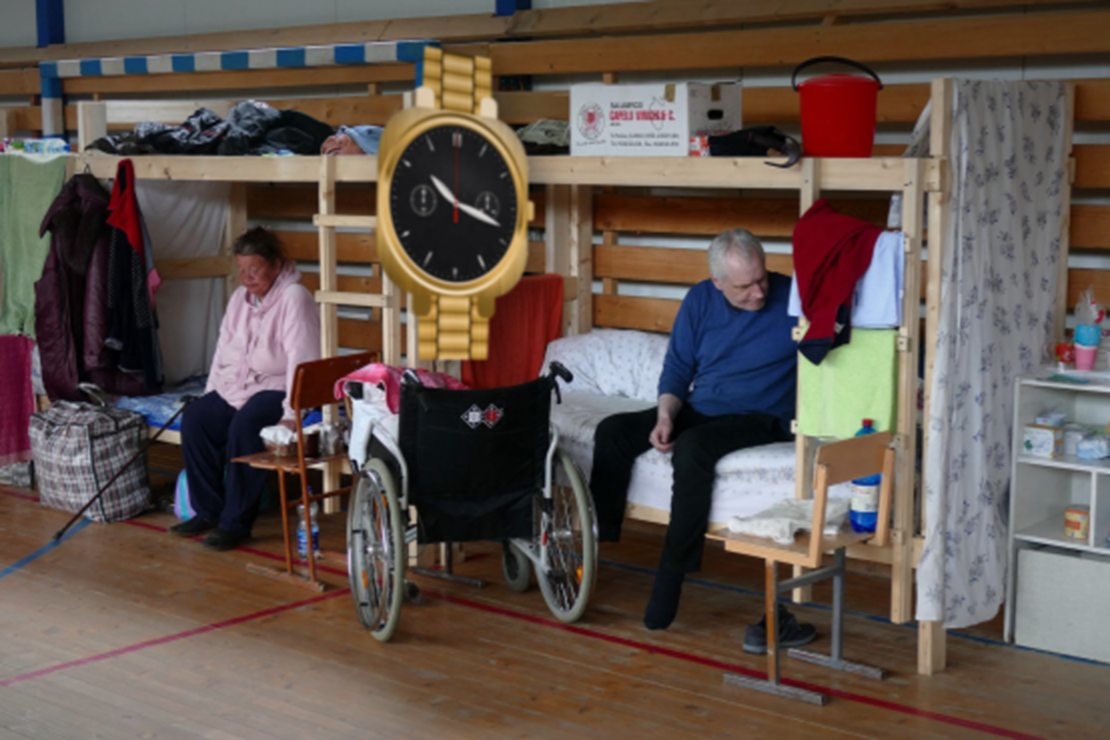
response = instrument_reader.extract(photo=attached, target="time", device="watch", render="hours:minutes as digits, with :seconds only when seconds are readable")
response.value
10:18
